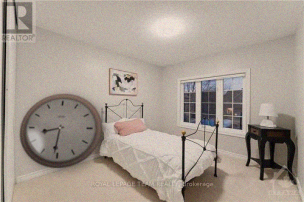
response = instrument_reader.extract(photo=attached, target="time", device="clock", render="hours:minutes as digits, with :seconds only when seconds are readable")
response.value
8:31
